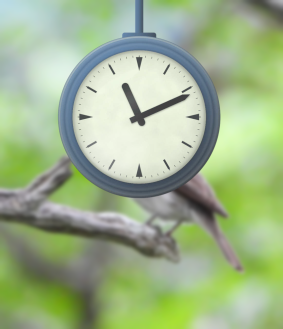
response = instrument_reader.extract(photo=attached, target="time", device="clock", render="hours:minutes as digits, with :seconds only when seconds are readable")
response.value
11:11
